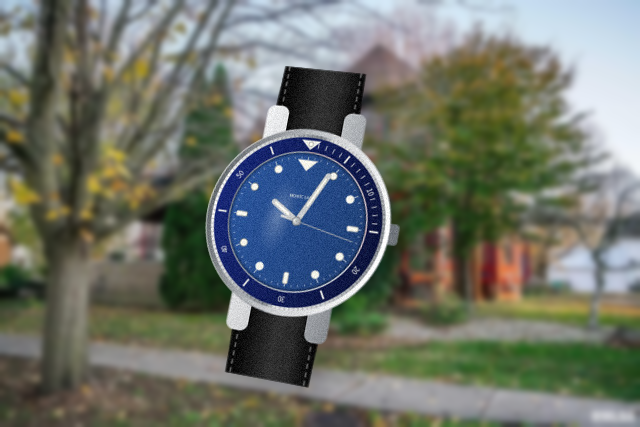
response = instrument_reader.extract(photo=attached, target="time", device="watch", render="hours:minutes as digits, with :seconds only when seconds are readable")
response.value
10:04:17
